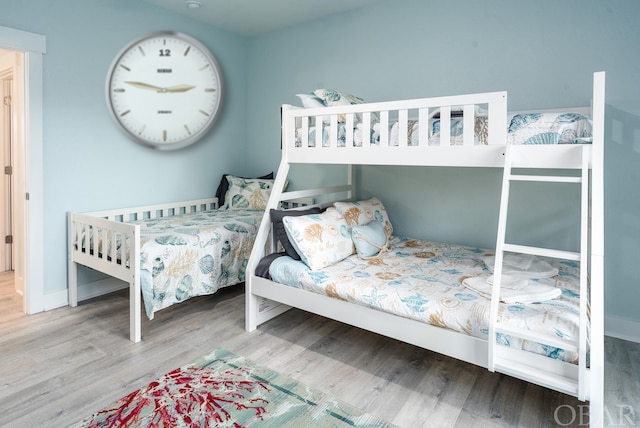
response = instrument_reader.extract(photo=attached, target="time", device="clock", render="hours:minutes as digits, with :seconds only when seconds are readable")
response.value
2:47
